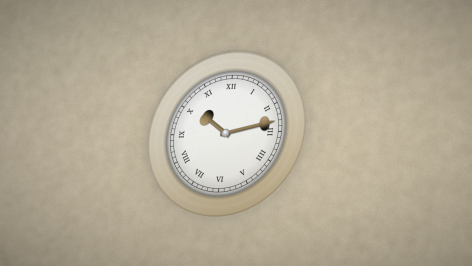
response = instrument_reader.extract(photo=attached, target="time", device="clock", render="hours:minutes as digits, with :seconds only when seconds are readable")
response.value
10:13
